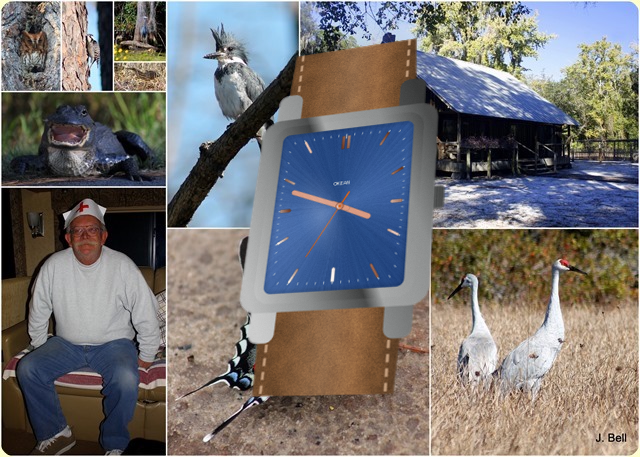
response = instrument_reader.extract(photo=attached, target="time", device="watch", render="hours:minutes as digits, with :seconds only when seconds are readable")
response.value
3:48:35
